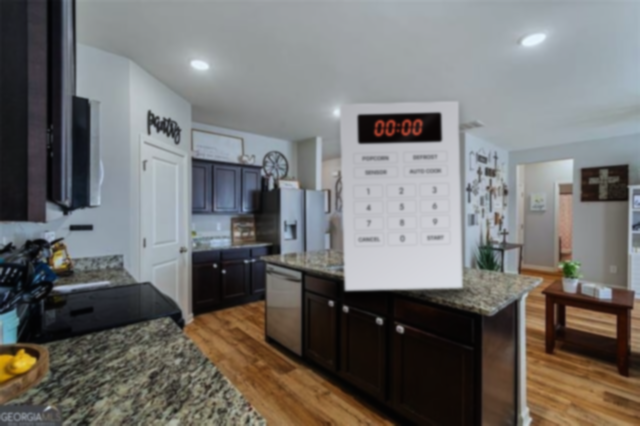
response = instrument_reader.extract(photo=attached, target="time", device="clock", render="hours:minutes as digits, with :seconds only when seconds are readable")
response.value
0:00
